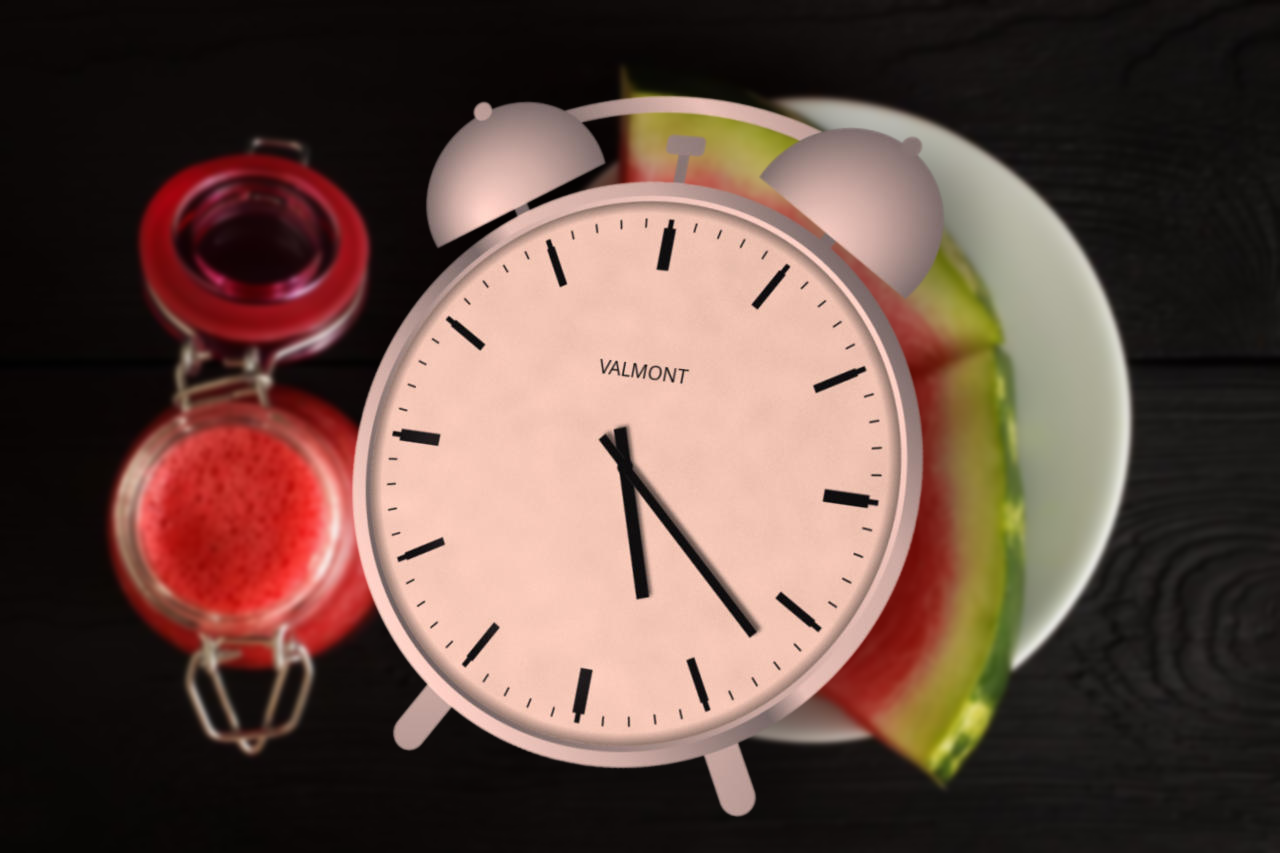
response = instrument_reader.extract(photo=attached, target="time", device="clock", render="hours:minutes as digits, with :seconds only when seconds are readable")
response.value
5:22
